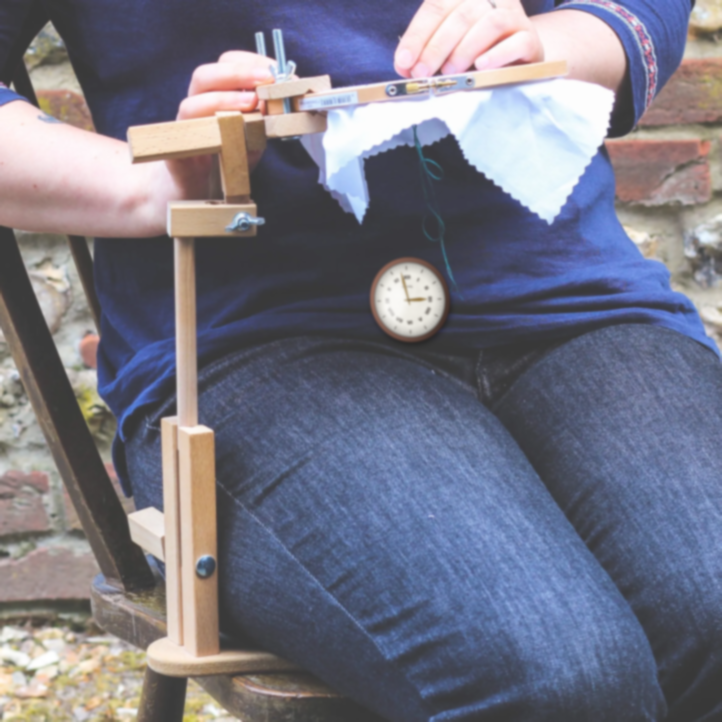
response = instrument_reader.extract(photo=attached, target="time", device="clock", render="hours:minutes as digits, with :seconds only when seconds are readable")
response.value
2:58
